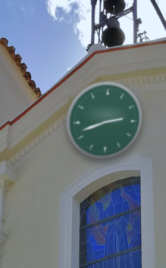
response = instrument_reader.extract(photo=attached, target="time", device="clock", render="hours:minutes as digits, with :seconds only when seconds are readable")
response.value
2:42
